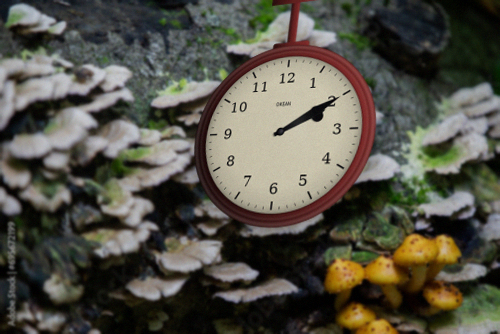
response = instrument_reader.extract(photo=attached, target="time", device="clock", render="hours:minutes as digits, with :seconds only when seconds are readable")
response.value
2:10
